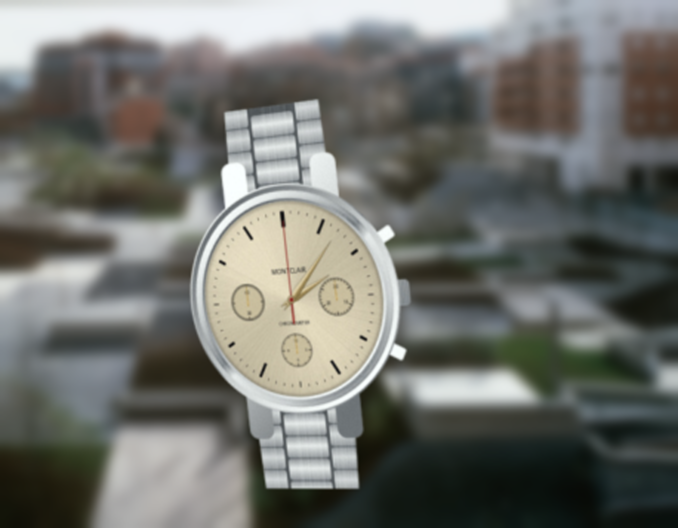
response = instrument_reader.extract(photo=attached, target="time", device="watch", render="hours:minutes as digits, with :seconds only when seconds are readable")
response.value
2:07
